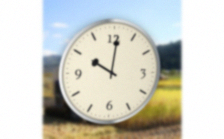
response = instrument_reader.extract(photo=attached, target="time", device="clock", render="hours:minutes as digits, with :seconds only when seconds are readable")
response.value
10:01
